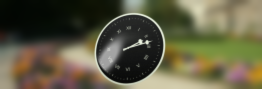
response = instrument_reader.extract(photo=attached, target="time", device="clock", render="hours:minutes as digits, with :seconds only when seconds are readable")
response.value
2:13
